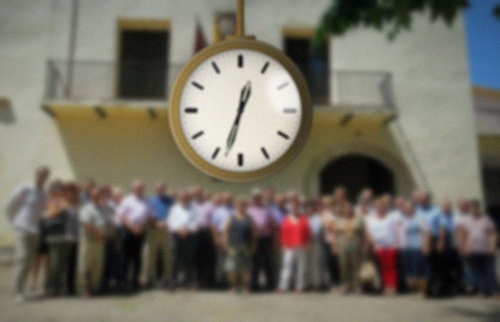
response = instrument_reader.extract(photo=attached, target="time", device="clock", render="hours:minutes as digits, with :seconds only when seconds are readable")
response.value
12:33
